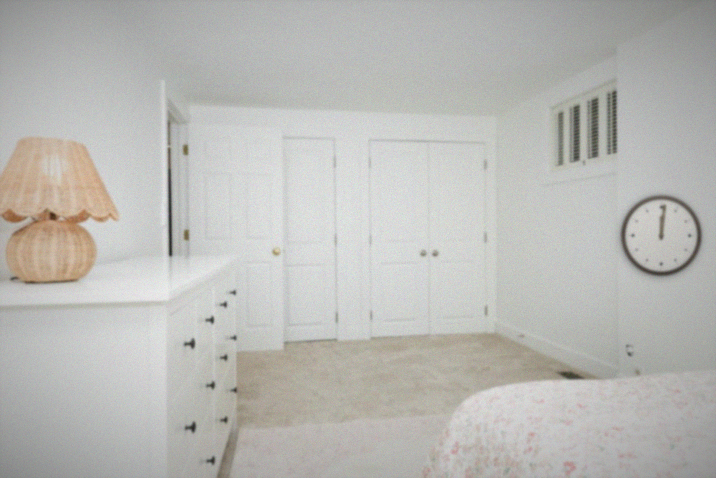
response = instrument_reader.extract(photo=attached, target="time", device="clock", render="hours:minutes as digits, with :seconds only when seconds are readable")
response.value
12:01
